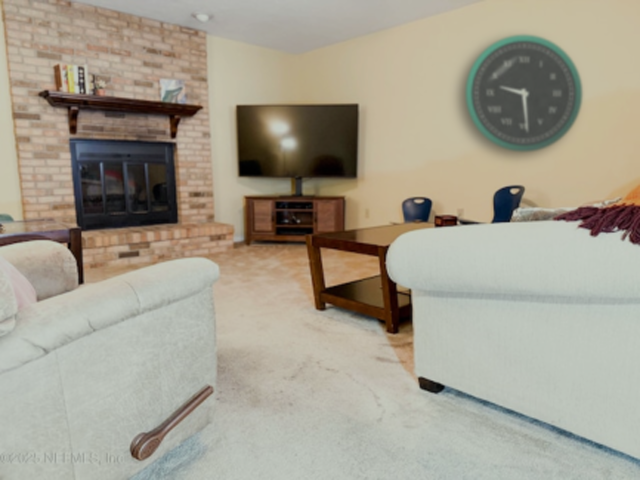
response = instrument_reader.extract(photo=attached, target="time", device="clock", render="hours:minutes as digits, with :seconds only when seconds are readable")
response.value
9:29
